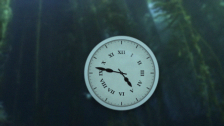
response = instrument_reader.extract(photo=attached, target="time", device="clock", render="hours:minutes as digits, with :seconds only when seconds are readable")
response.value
4:47
